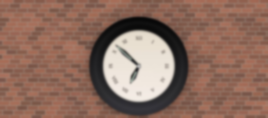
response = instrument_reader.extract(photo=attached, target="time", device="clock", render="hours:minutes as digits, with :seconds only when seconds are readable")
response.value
6:52
